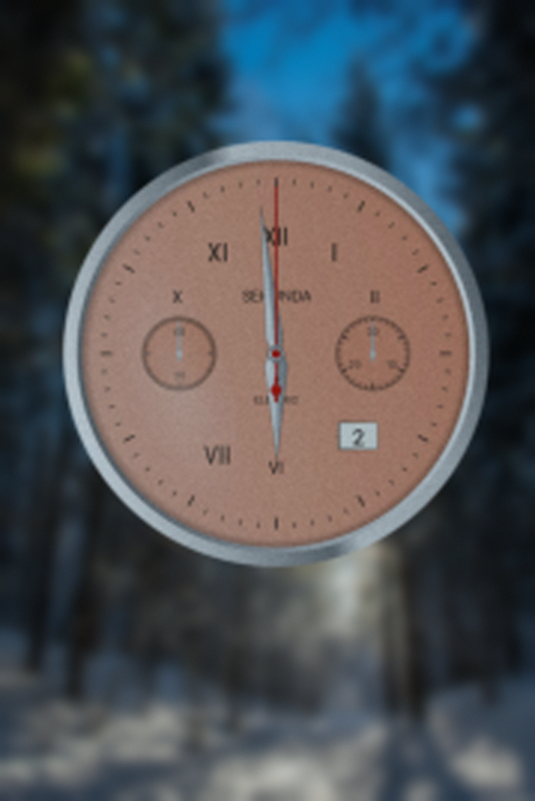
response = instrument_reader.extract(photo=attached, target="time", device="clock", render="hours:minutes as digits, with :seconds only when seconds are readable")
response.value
5:59
